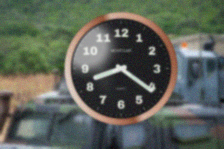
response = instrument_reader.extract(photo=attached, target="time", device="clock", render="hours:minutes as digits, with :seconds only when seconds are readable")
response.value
8:21
